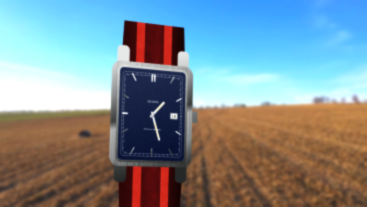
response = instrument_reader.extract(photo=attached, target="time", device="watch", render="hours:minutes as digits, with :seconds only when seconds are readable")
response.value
1:27
